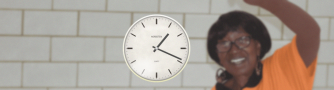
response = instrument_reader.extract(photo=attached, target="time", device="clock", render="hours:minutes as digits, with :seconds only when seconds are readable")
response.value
1:19
